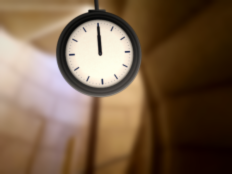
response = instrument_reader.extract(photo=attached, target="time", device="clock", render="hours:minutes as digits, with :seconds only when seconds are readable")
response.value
12:00
